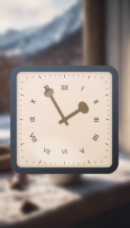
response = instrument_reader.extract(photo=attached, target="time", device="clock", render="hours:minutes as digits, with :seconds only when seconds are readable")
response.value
1:55
